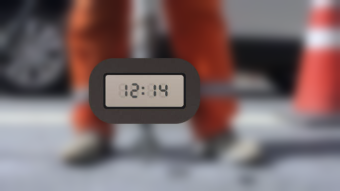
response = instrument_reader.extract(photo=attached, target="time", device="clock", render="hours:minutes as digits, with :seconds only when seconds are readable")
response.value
12:14
